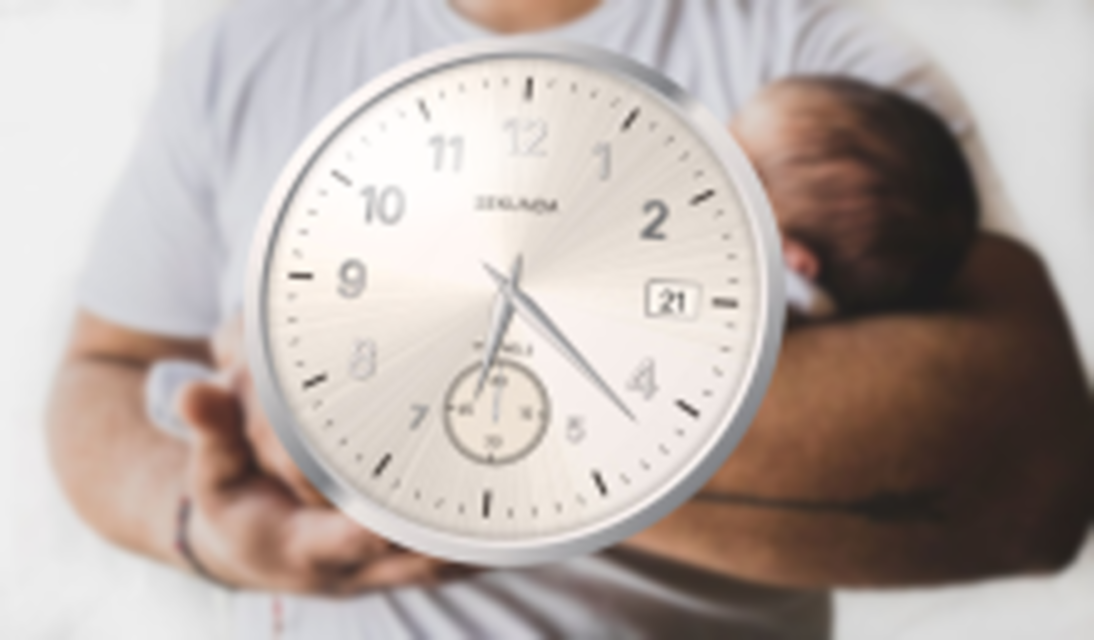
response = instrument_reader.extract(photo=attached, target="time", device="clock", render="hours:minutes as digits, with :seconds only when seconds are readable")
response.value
6:22
